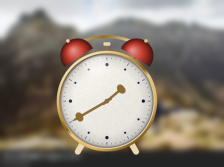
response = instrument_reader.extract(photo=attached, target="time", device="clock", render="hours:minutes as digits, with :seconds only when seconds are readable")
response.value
1:40
